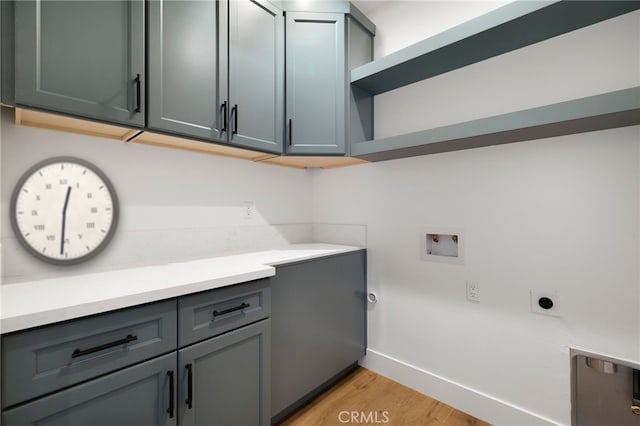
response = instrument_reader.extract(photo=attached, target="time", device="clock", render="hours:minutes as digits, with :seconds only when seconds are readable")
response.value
12:31
